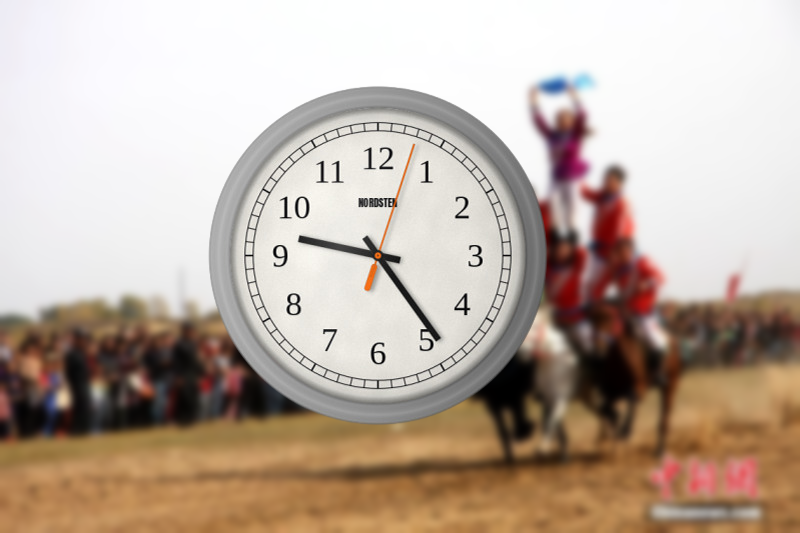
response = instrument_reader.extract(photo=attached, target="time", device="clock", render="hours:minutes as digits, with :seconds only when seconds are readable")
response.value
9:24:03
